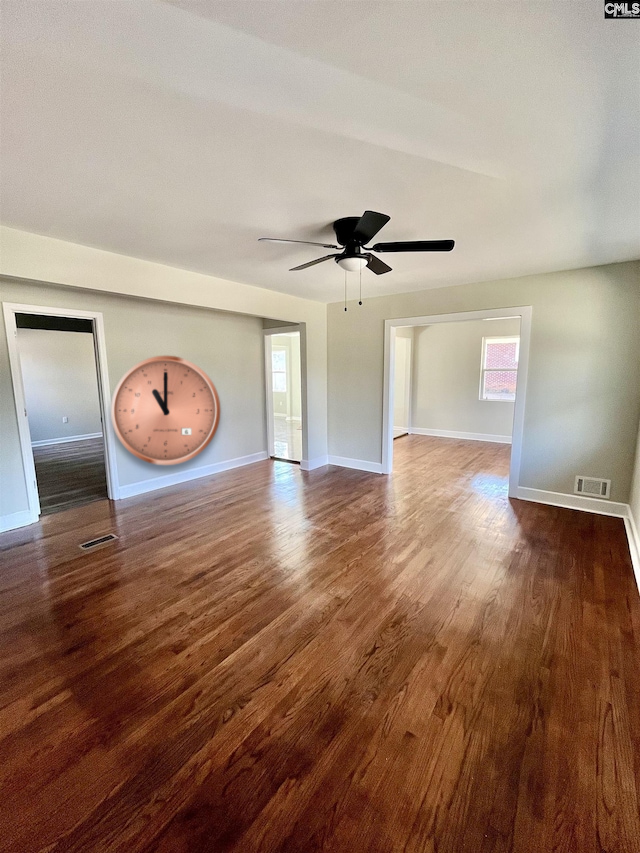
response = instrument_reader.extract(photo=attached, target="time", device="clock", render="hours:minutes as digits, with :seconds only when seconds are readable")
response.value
11:00
